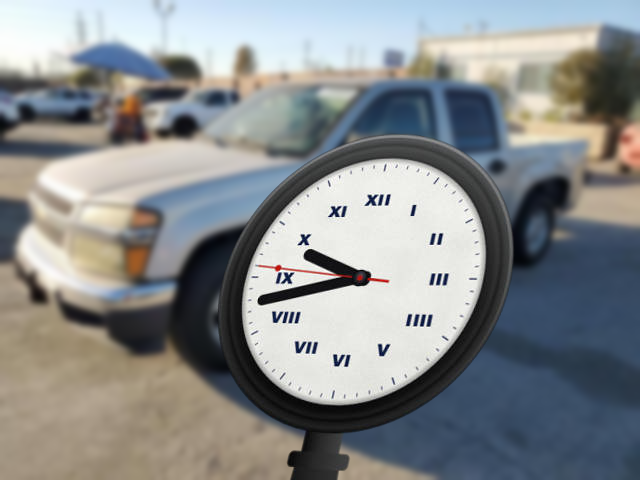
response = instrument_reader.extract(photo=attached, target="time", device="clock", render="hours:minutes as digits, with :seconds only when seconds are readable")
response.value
9:42:46
